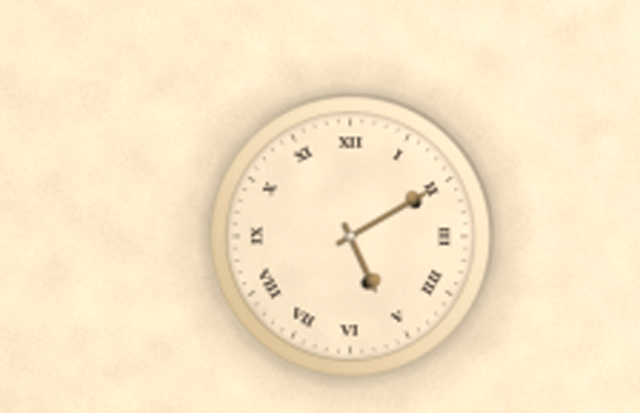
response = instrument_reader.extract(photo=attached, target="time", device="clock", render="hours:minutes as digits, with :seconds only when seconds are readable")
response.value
5:10
